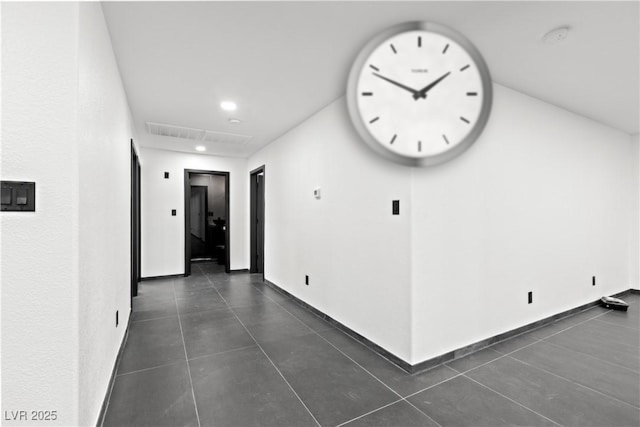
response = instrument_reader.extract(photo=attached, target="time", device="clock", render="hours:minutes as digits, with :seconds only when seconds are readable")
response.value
1:49
